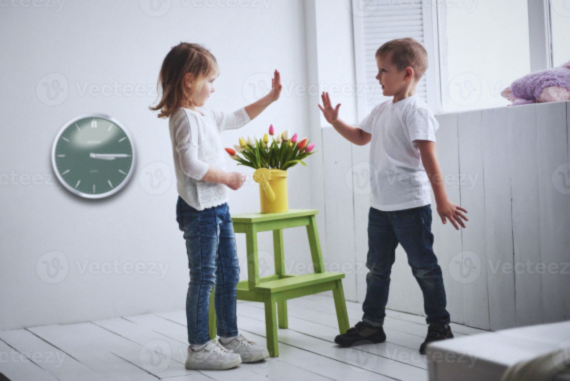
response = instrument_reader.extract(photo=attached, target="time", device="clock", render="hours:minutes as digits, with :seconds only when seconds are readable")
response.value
3:15
